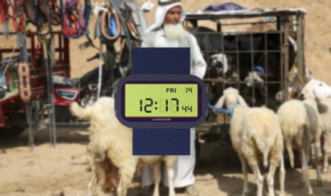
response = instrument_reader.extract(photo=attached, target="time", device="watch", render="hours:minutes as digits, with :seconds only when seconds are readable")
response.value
12:17:44
